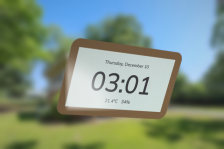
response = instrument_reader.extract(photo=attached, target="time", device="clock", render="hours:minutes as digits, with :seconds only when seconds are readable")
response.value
3:01
